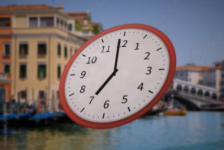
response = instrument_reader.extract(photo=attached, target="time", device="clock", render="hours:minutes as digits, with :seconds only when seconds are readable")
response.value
6:59
